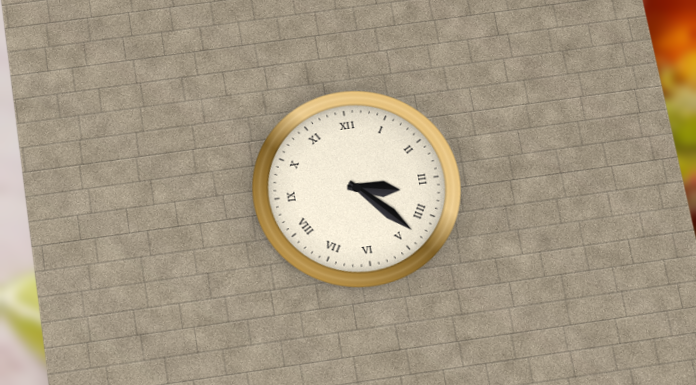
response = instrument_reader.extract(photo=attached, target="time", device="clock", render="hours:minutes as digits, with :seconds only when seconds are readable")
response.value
3:23
